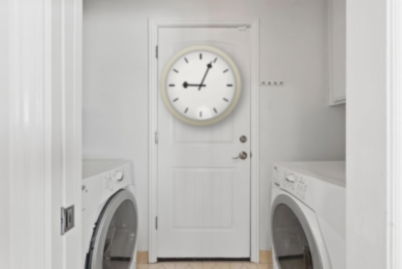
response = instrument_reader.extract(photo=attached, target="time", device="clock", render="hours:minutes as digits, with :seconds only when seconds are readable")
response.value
9:04
